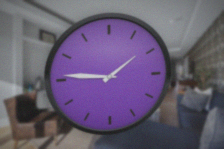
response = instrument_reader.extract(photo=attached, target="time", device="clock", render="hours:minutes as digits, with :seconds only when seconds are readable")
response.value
1:46
